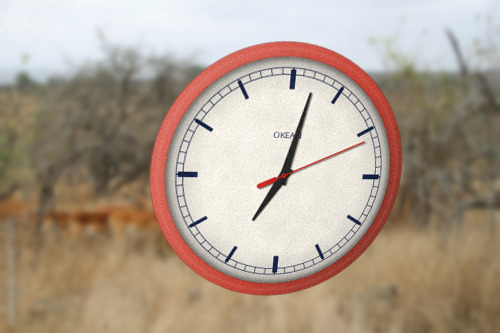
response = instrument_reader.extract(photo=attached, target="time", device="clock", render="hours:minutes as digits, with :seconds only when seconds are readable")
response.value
7:02:11
